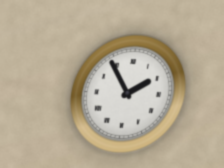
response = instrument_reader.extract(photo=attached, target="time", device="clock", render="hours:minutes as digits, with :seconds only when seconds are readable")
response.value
1:54
